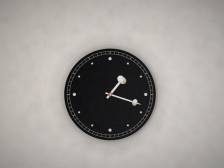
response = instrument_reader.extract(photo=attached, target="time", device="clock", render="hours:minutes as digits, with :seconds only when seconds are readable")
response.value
1:18
